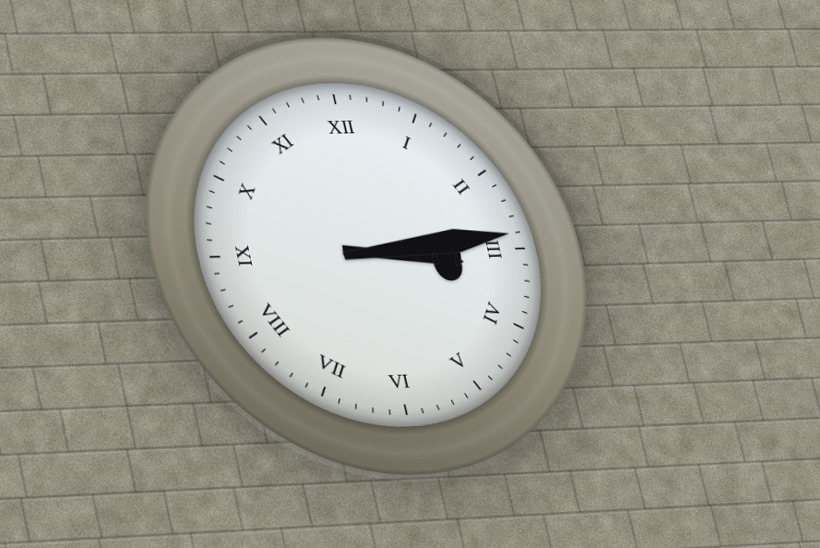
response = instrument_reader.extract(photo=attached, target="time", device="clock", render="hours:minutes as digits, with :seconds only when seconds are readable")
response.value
3:14
